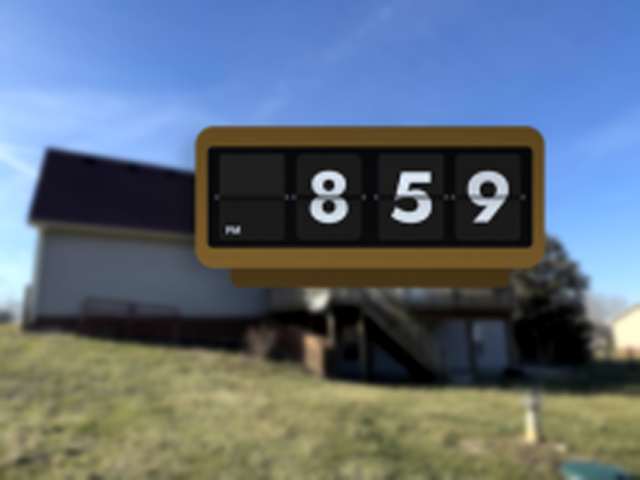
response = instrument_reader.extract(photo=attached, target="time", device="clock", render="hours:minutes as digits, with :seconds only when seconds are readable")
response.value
8:59
